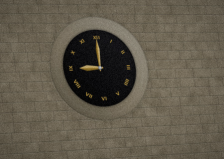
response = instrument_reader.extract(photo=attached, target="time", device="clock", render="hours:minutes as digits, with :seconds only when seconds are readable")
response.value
9:00
